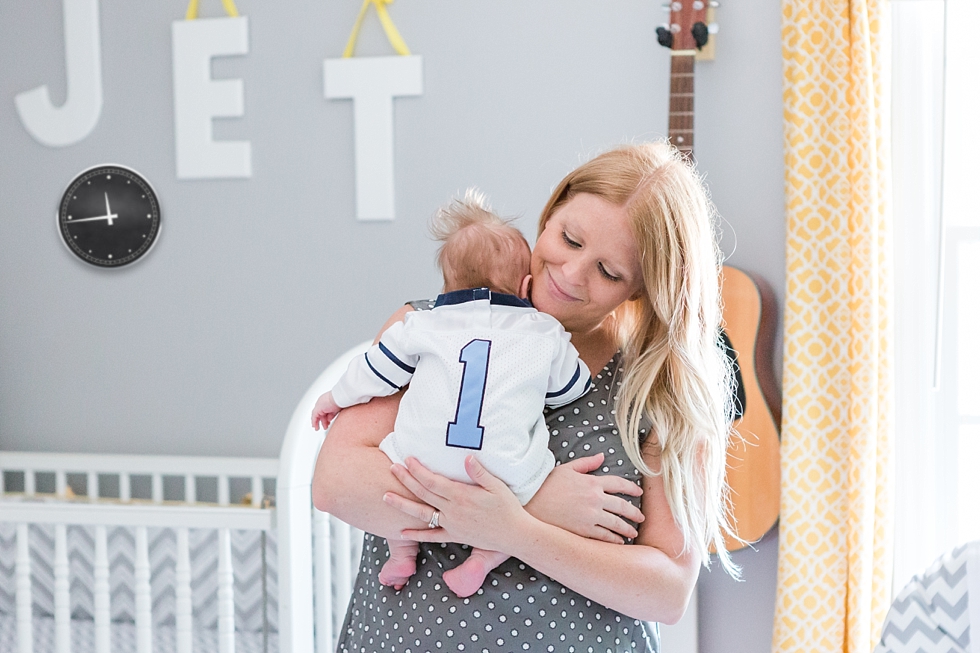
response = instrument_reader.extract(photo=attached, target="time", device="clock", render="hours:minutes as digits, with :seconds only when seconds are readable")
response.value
11:44
